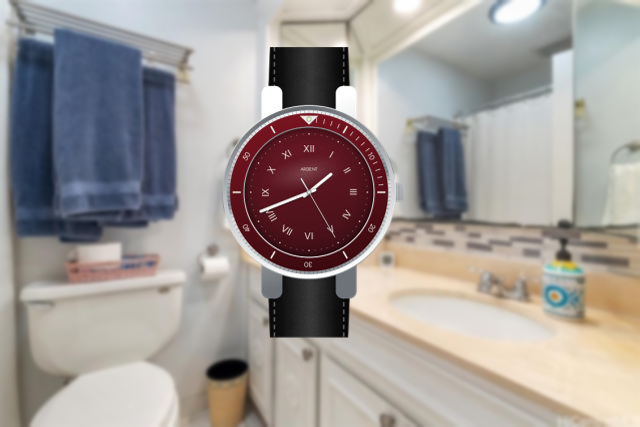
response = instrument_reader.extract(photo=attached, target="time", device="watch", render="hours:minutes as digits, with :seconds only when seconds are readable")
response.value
1:41:25
